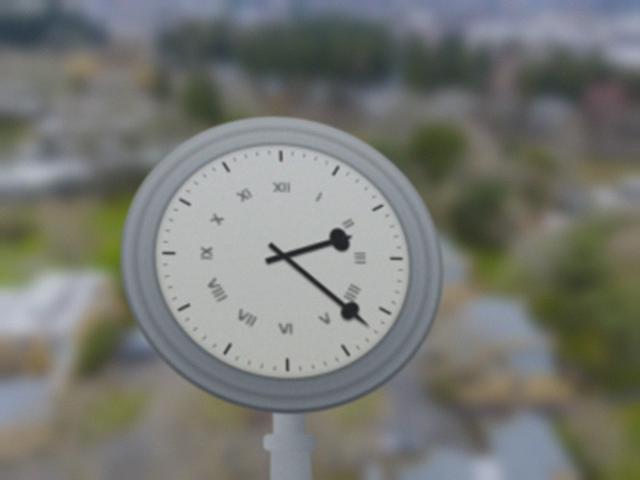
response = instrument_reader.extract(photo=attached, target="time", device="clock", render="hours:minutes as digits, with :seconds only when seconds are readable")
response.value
2:22
